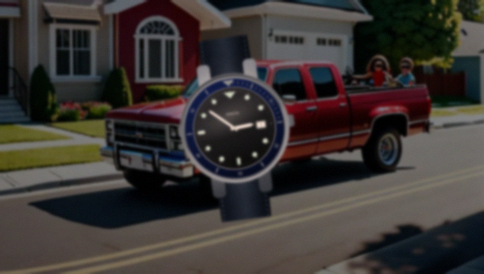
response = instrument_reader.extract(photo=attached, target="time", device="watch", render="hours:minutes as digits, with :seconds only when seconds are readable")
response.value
2:52
